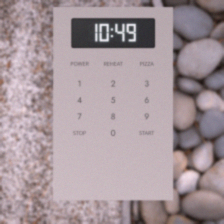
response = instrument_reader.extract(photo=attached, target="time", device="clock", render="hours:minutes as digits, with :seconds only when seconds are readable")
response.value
10:49
